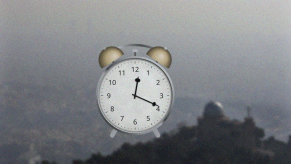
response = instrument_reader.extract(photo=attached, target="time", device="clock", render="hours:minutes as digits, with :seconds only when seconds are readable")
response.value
12:19
